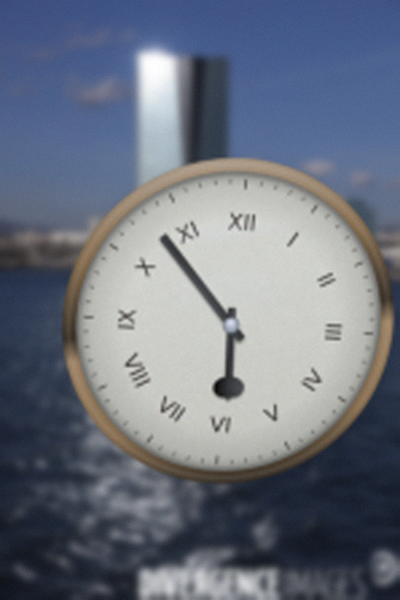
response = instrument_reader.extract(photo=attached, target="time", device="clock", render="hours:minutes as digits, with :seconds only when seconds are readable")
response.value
5:53
